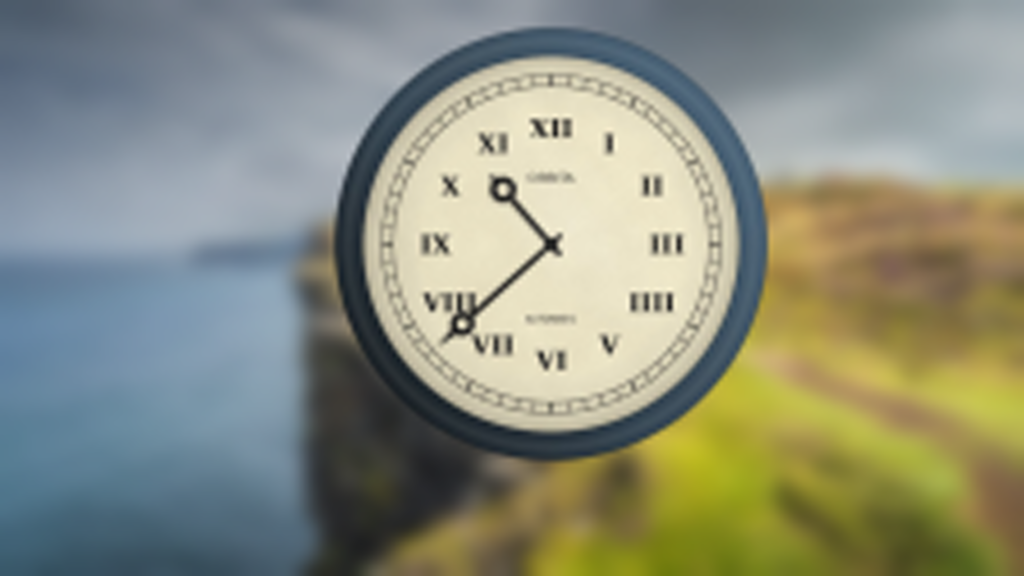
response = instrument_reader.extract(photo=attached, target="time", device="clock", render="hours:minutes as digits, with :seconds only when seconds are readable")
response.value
10:38
